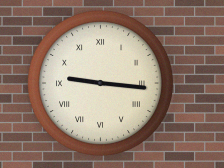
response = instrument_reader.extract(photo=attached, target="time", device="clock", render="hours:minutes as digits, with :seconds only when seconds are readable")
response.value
9:16
